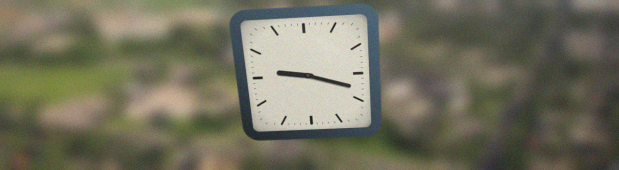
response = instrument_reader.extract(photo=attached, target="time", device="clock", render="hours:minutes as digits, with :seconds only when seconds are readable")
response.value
9:18
